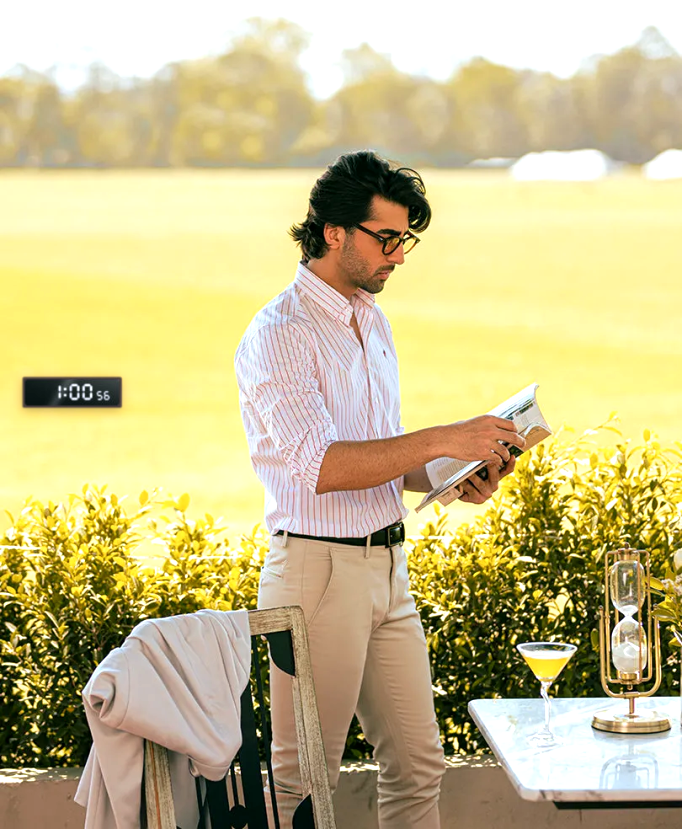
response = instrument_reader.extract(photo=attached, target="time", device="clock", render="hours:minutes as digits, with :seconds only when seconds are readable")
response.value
1:00:56
